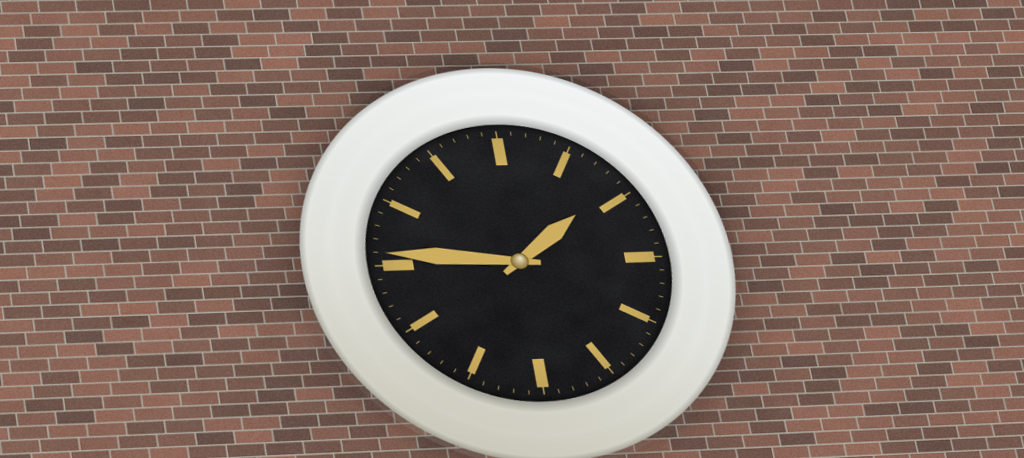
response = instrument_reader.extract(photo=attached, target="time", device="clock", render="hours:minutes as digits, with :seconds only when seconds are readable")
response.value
1:46
